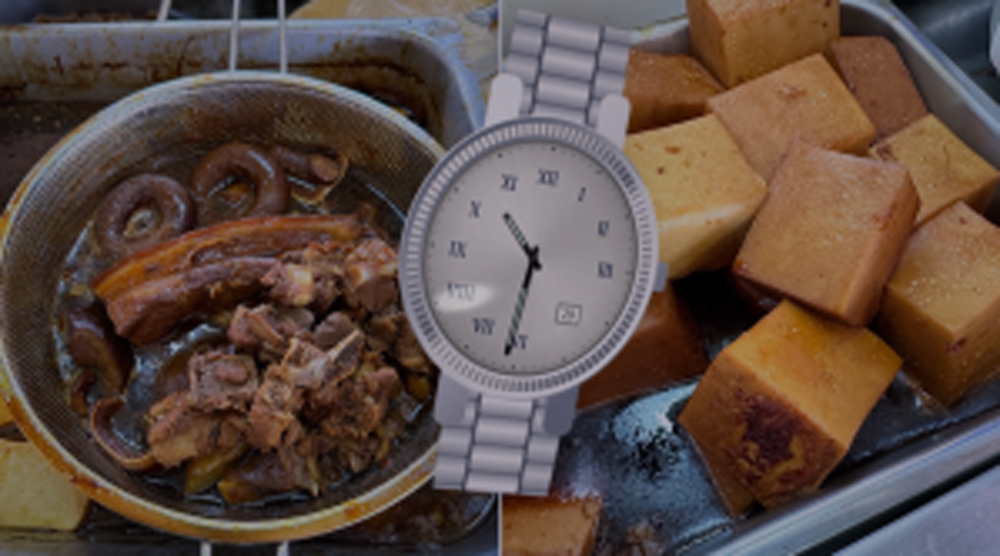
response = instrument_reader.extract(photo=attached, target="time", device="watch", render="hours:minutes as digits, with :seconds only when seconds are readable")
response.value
10:31
